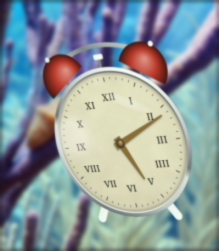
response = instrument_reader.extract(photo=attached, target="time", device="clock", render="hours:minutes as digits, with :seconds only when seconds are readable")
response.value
5:11
